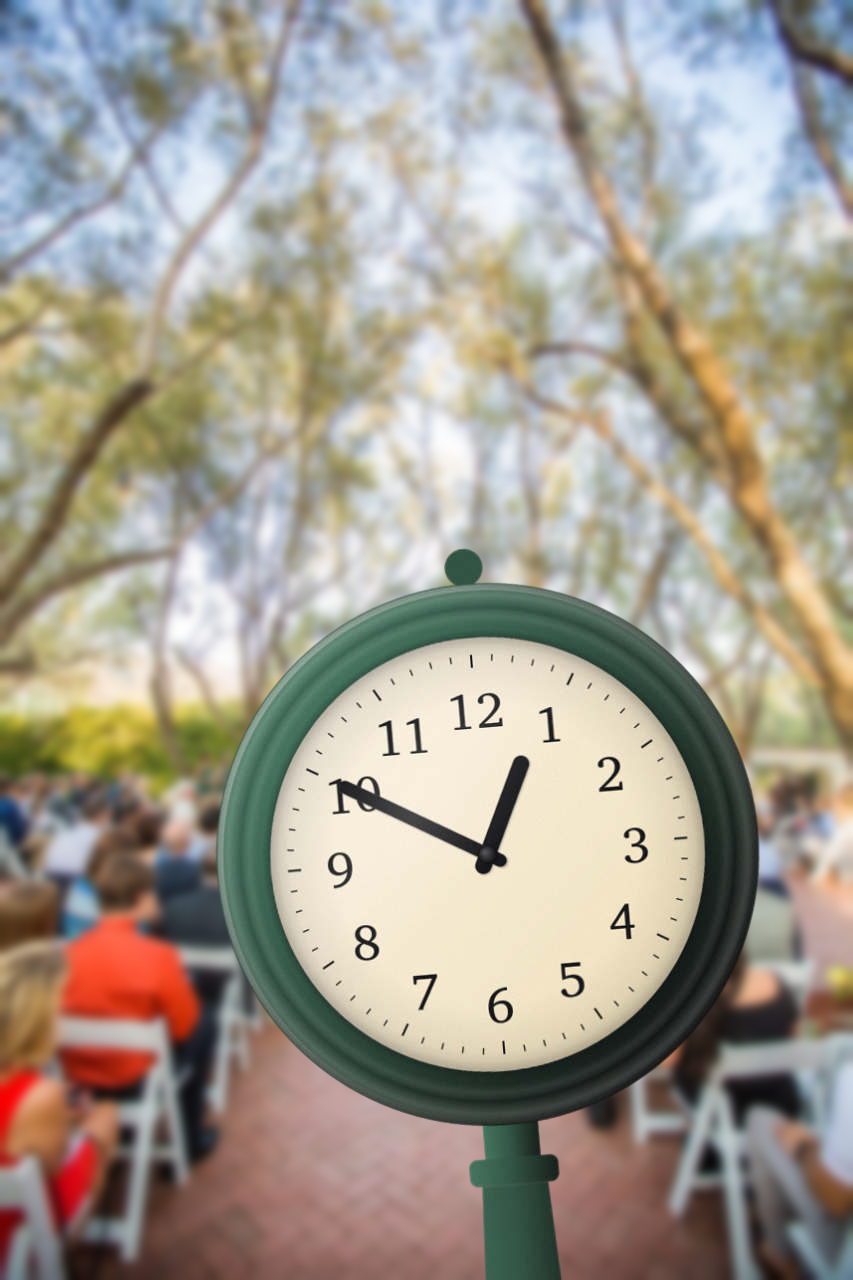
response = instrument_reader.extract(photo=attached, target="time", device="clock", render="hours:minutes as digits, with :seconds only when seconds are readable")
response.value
12:50
